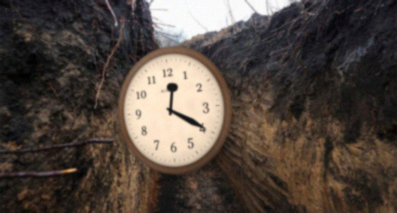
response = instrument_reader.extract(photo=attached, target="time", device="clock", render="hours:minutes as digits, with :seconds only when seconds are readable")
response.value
12:20
